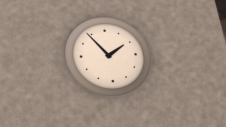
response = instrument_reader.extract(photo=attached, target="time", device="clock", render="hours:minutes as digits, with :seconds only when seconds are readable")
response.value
1:54
